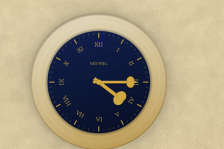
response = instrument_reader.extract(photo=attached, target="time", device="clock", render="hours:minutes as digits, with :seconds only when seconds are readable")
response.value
4:15
